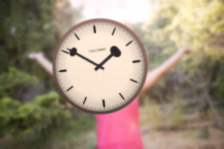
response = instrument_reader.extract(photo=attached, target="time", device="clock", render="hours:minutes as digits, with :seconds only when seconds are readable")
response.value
1:51
